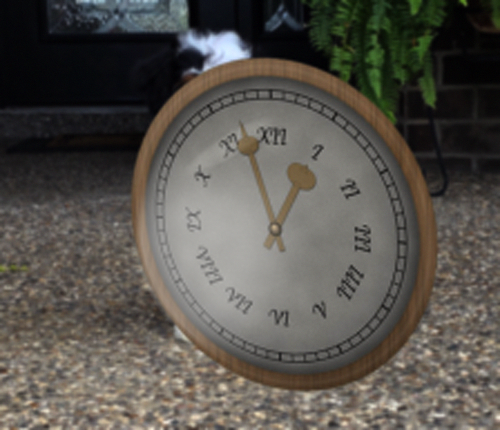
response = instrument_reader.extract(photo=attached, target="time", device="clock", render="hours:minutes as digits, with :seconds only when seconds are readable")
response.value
12:57
